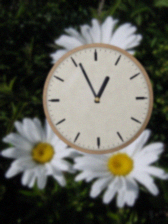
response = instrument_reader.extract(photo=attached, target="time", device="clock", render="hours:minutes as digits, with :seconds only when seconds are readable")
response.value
12:56
